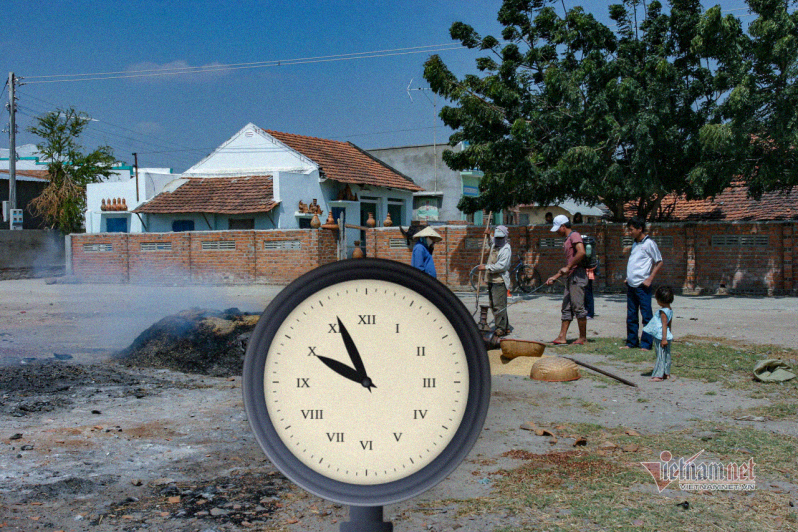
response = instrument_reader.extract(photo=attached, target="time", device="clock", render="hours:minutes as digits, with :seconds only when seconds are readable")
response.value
9:56
